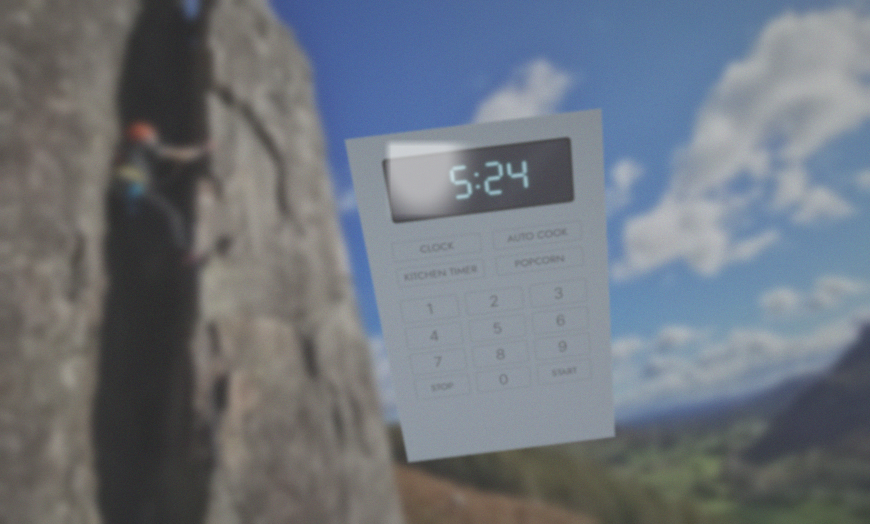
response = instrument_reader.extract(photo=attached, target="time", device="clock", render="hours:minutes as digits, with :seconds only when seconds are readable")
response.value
5:24
